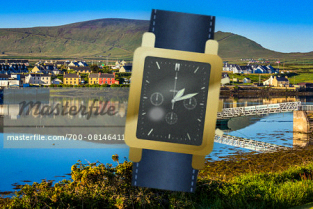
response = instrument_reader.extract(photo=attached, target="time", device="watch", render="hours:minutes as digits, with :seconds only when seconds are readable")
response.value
1:11
